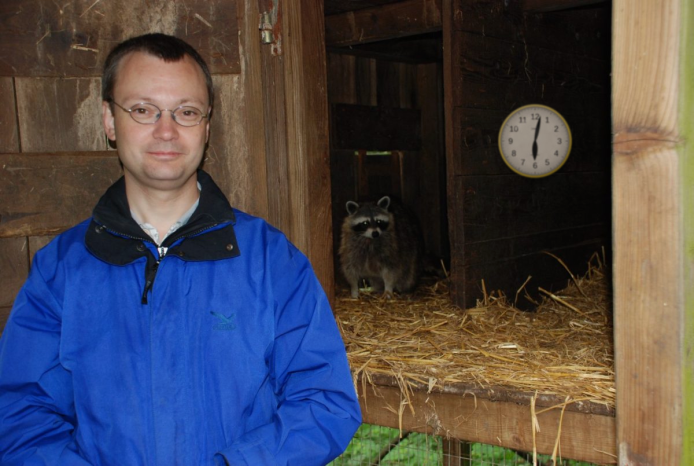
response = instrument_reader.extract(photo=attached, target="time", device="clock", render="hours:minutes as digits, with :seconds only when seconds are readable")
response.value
6:02
